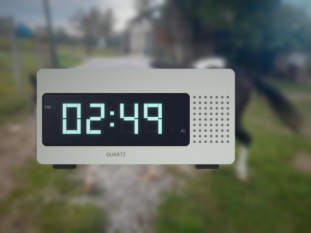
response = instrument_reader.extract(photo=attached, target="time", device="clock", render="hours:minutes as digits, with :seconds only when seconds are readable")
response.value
2:49
